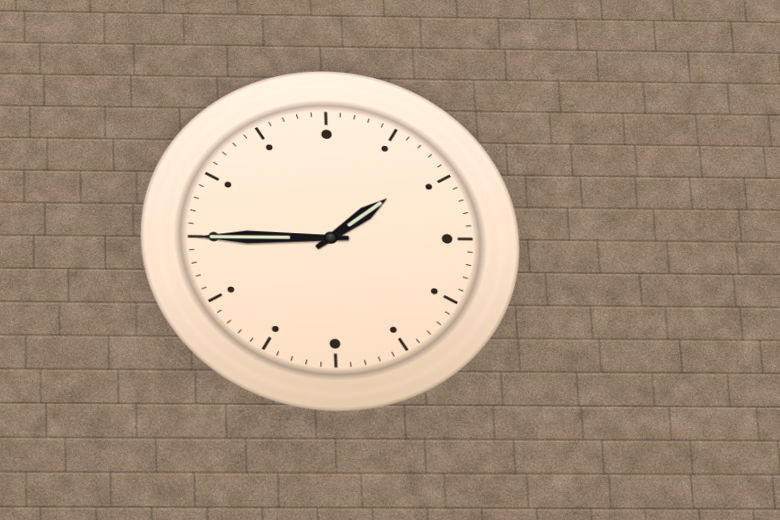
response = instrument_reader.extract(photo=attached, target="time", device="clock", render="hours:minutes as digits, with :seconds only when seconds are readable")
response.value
1:45
